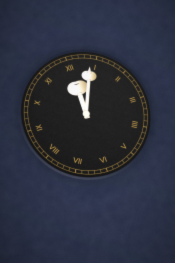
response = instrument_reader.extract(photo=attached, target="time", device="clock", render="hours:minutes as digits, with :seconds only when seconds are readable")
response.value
12:04
